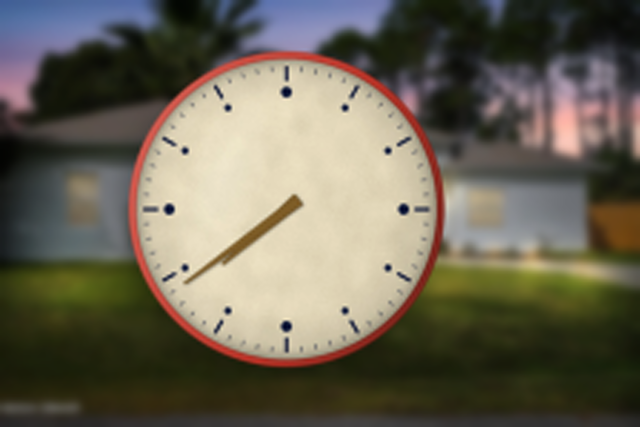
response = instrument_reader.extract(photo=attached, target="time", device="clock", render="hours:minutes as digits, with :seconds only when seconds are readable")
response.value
7:39
